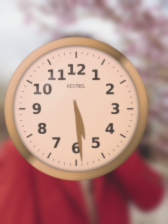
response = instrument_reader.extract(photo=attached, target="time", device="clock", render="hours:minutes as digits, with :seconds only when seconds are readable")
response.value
5:29
